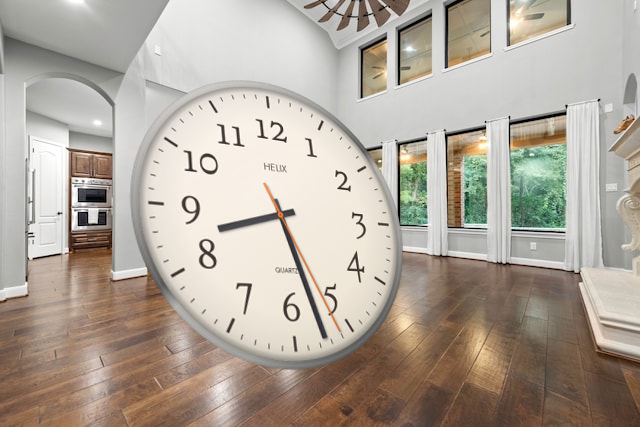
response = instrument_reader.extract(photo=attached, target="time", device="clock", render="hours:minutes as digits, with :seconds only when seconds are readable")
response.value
8:27:26
